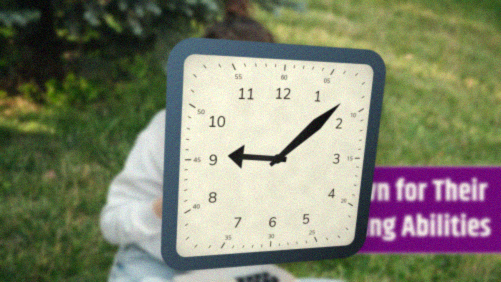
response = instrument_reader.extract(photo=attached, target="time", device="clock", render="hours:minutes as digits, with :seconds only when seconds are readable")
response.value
9:08
